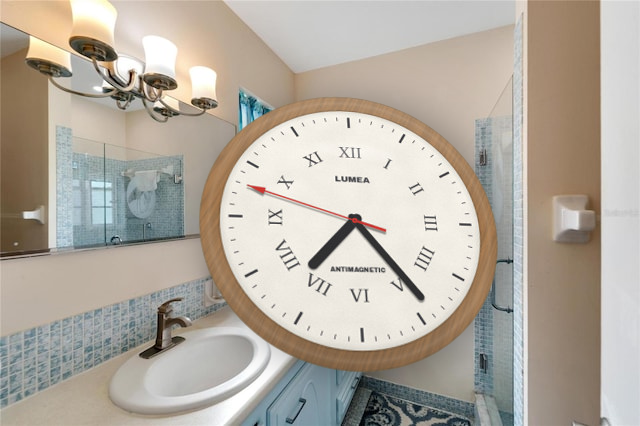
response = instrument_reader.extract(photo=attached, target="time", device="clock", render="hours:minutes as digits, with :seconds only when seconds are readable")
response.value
7:23:48
